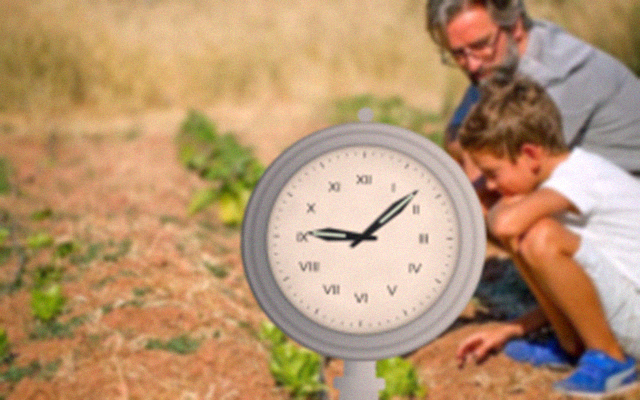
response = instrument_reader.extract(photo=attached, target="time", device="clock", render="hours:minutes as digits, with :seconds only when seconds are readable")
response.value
9:08
